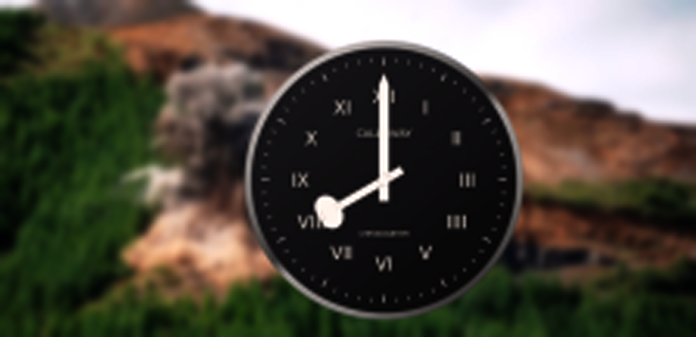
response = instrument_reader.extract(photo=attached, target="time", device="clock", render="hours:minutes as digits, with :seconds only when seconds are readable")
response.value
8:00
